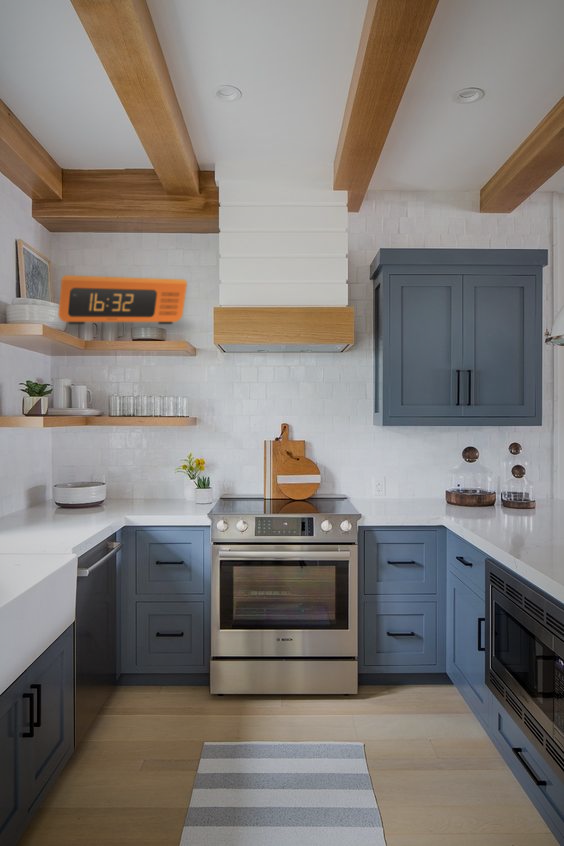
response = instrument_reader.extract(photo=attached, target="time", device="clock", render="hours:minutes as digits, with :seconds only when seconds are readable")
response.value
16:32
